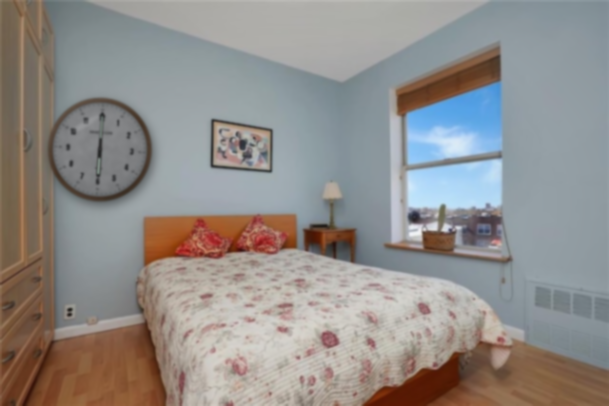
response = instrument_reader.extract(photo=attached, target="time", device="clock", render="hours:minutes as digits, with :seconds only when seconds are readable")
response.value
6:00
